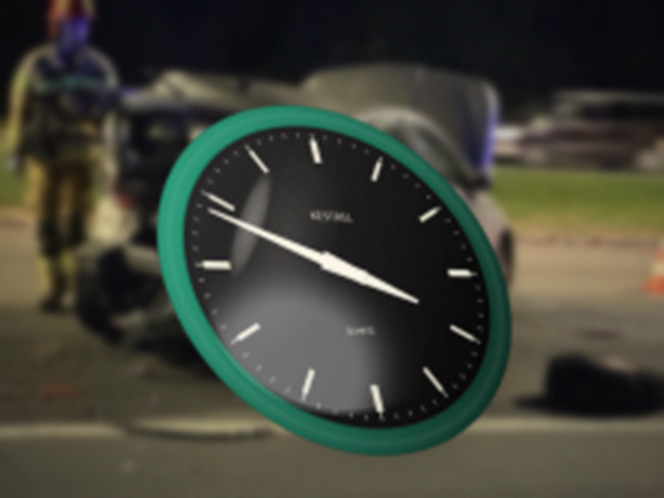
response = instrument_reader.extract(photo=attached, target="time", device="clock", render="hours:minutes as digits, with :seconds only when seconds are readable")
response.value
3:49
